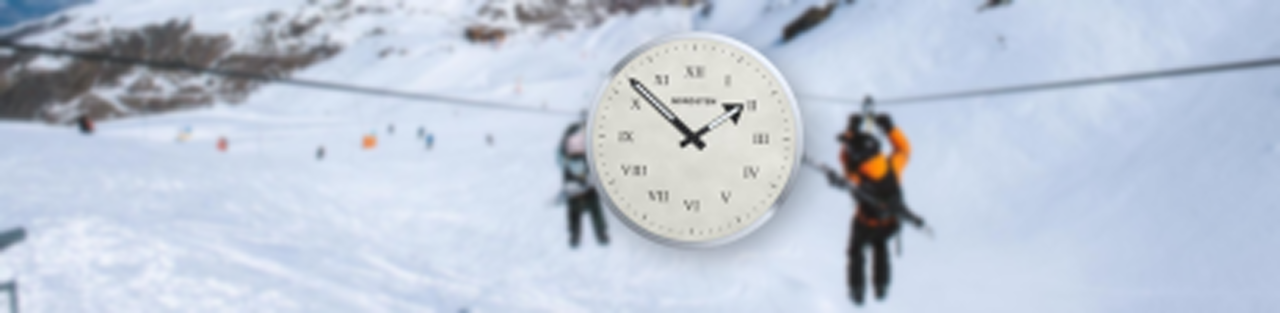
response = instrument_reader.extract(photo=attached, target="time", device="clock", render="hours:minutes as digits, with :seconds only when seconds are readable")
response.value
1:52
